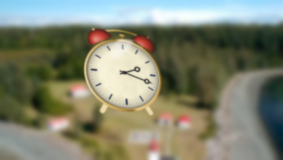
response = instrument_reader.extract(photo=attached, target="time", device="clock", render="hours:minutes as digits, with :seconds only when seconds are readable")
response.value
2:18
